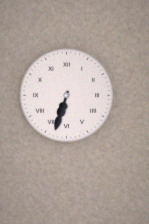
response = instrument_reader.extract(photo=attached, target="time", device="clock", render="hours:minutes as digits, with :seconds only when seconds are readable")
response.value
6:33
